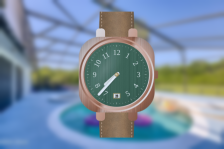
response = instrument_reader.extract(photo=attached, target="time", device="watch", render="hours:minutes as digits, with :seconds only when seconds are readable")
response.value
7:37
